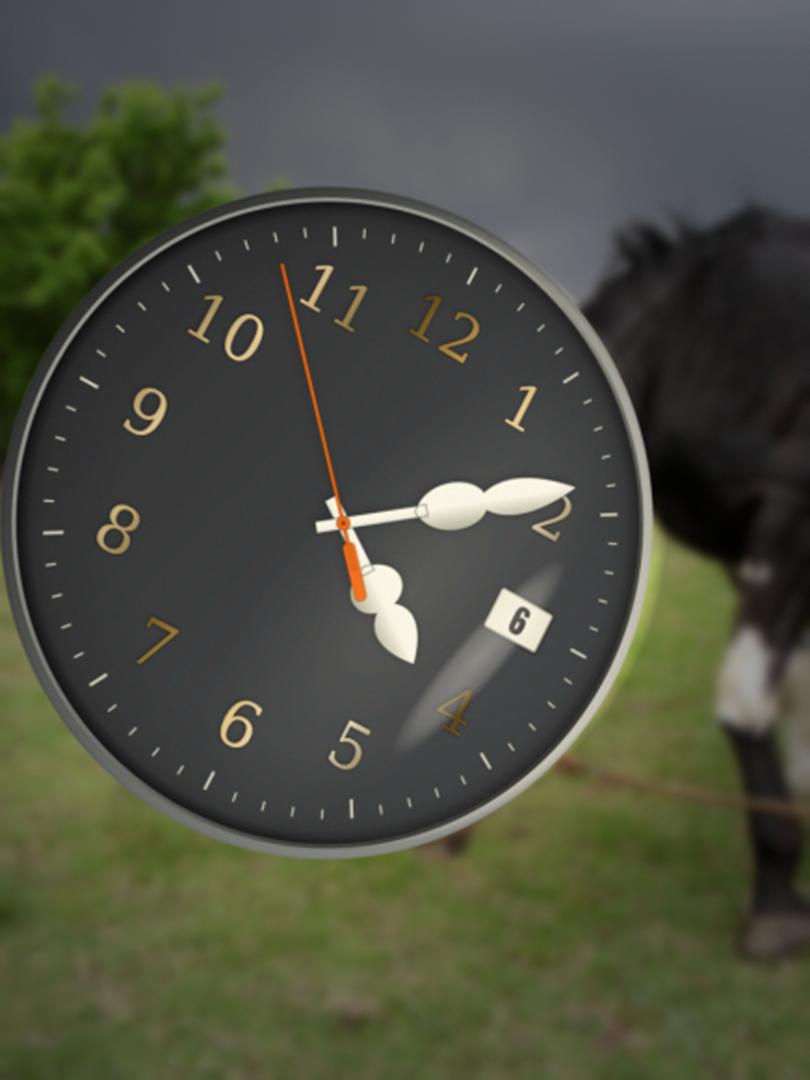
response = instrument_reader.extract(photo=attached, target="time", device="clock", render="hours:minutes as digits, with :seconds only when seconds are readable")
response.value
4:08:53
